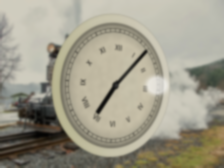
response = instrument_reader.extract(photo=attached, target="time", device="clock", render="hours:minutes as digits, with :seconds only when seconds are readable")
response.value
7:07
